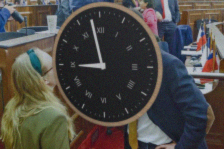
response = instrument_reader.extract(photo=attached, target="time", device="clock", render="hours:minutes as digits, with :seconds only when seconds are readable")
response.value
8:58
